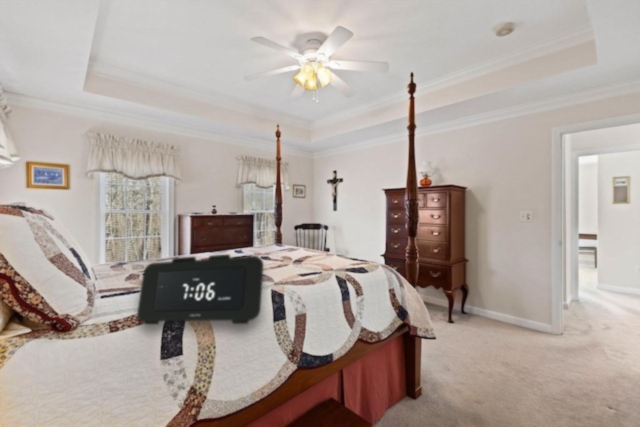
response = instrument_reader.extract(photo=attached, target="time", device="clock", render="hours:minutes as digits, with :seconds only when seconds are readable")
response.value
7:06
